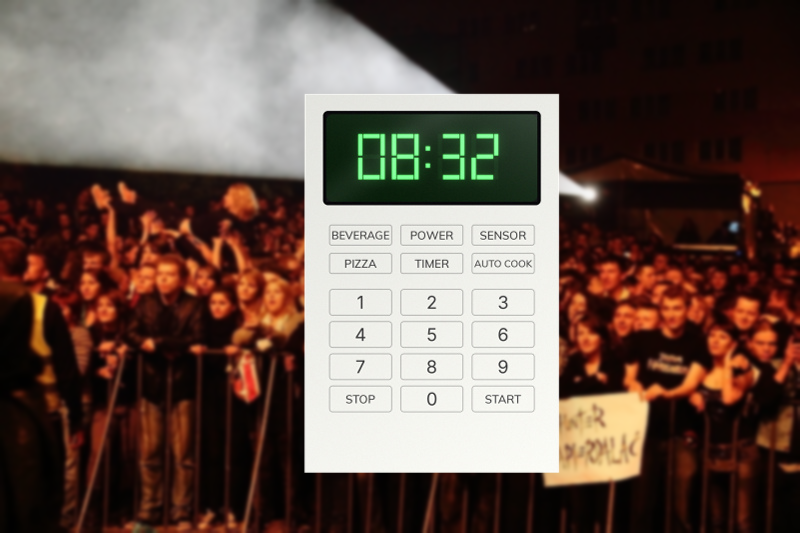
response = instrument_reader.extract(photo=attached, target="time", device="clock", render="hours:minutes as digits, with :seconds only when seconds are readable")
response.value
8:32
